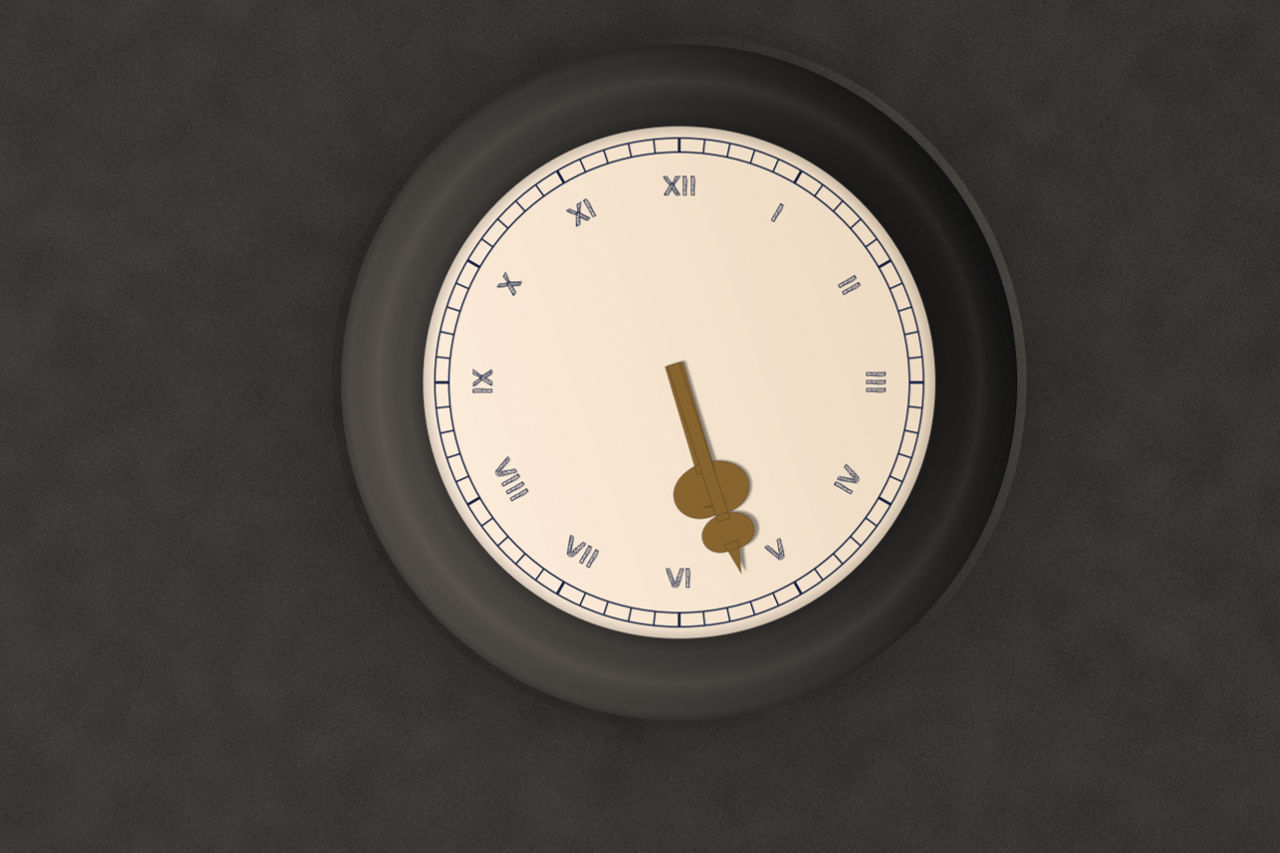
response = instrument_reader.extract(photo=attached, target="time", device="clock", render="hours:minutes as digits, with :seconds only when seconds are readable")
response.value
5:27
